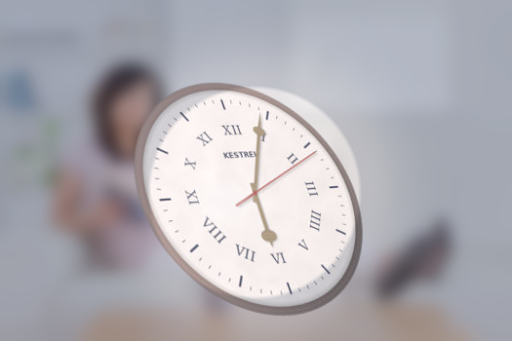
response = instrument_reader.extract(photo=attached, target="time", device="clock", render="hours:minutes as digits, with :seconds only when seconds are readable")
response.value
6:04:11
